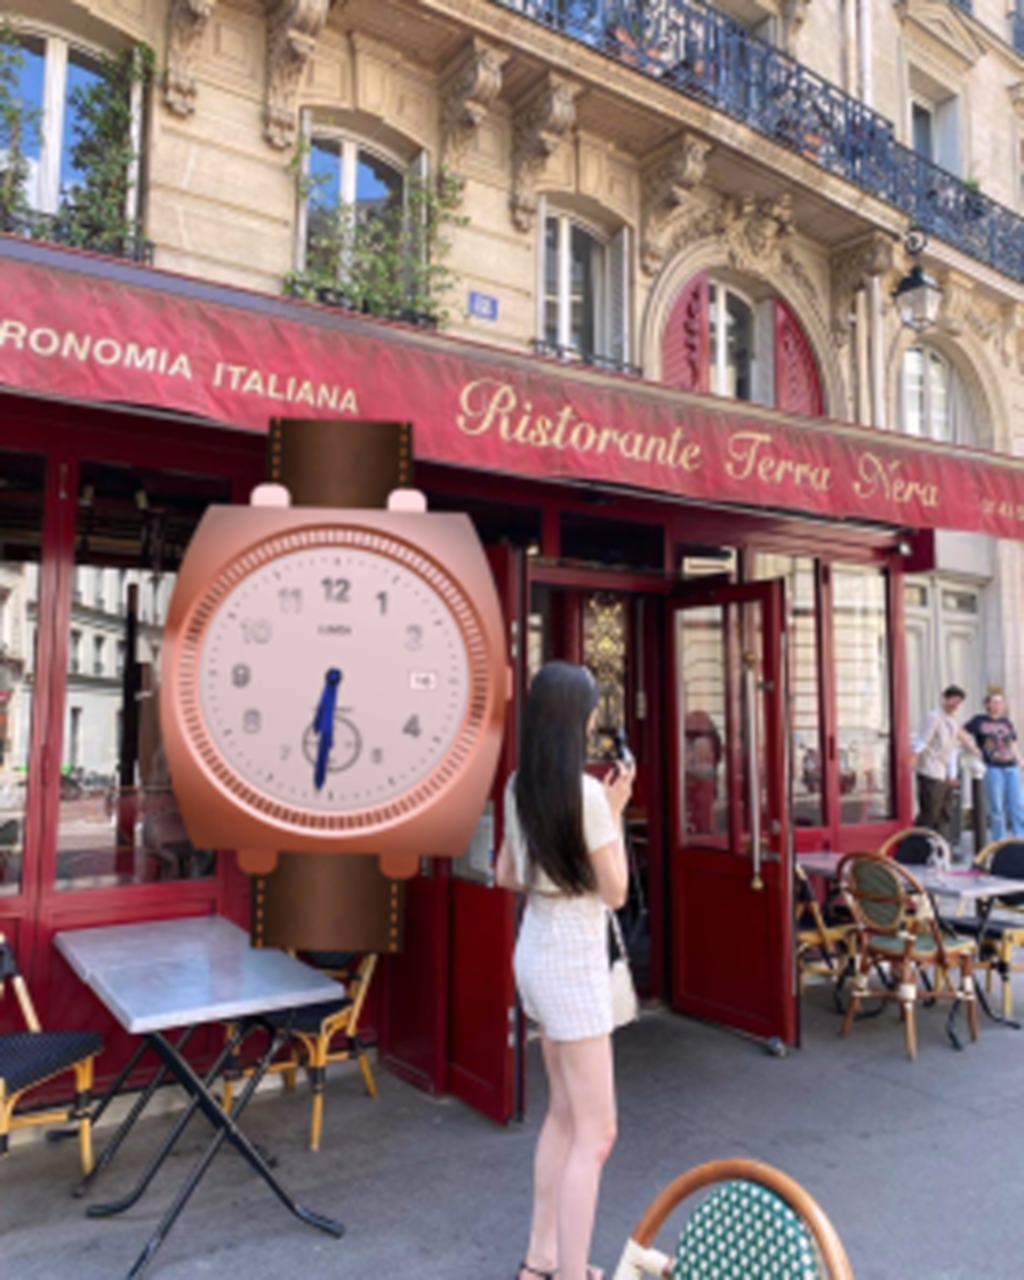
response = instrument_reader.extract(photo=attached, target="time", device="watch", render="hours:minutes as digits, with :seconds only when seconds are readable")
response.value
6:31
